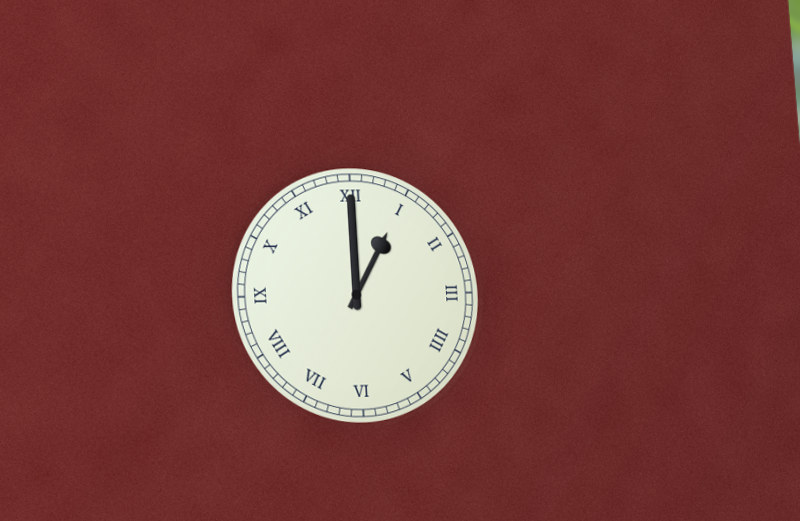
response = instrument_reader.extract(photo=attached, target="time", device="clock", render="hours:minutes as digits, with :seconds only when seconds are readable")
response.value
1:00
